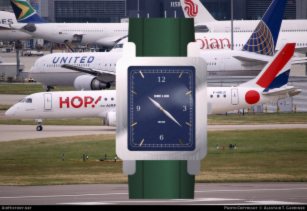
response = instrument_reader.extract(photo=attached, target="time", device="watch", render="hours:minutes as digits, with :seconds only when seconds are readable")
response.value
10:22
